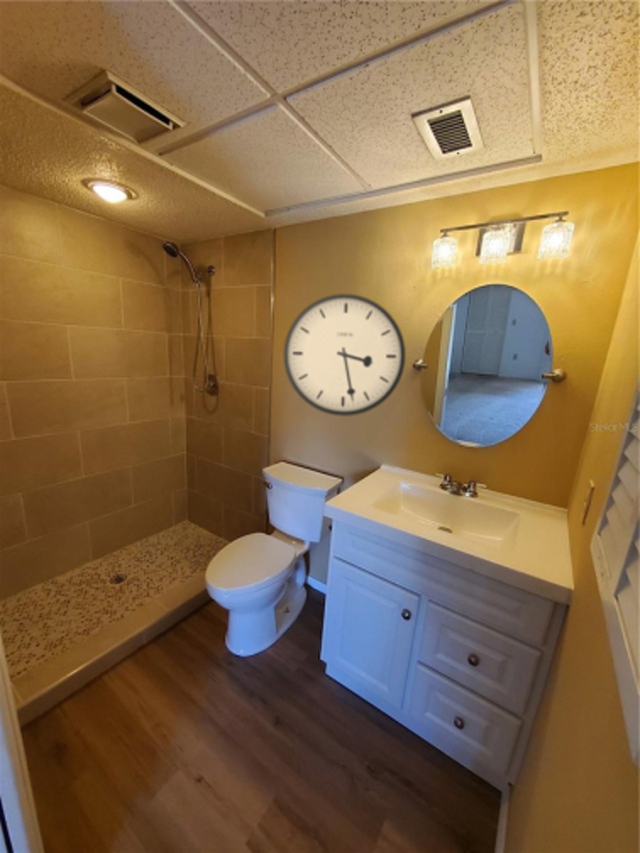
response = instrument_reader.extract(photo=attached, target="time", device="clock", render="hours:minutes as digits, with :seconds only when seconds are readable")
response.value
3:28
